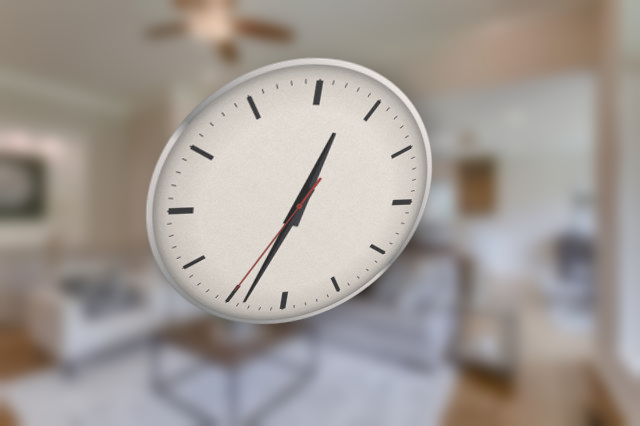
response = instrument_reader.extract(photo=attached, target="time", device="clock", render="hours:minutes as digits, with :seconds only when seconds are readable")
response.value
12:33:35
